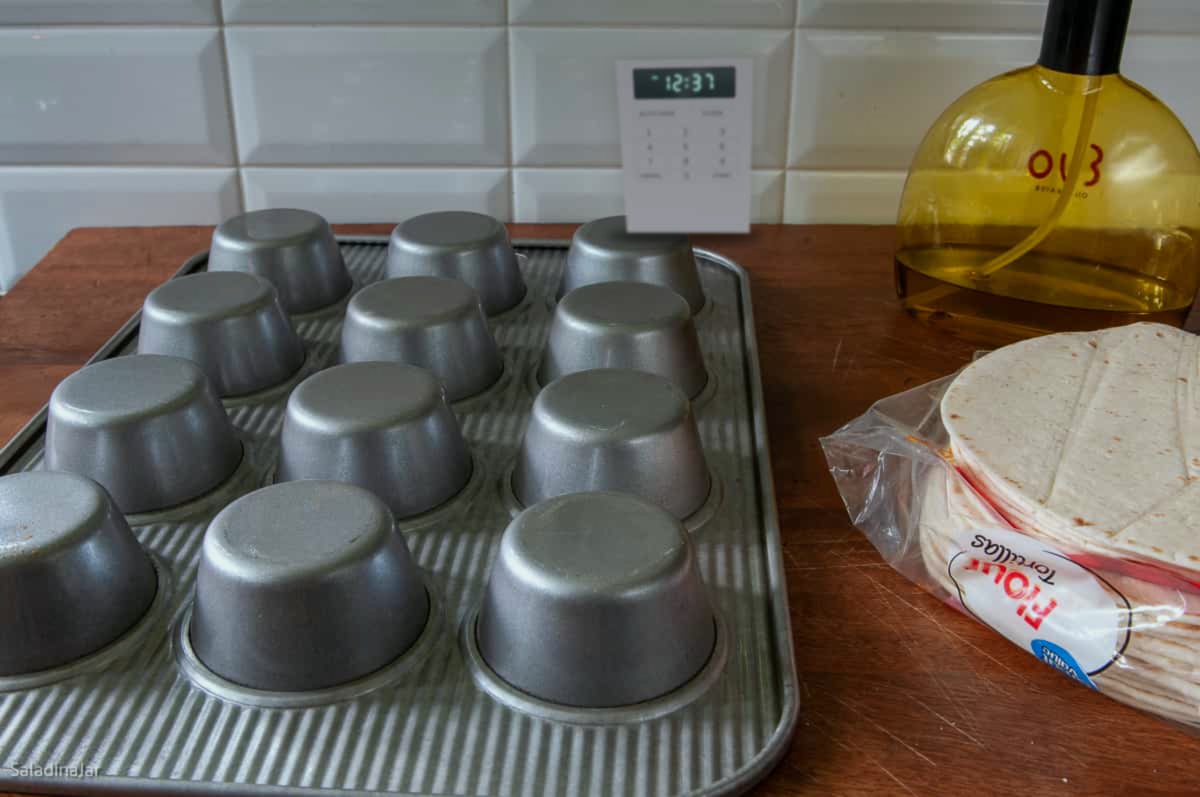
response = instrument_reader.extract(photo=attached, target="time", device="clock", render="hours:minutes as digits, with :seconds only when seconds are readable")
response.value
12:37
